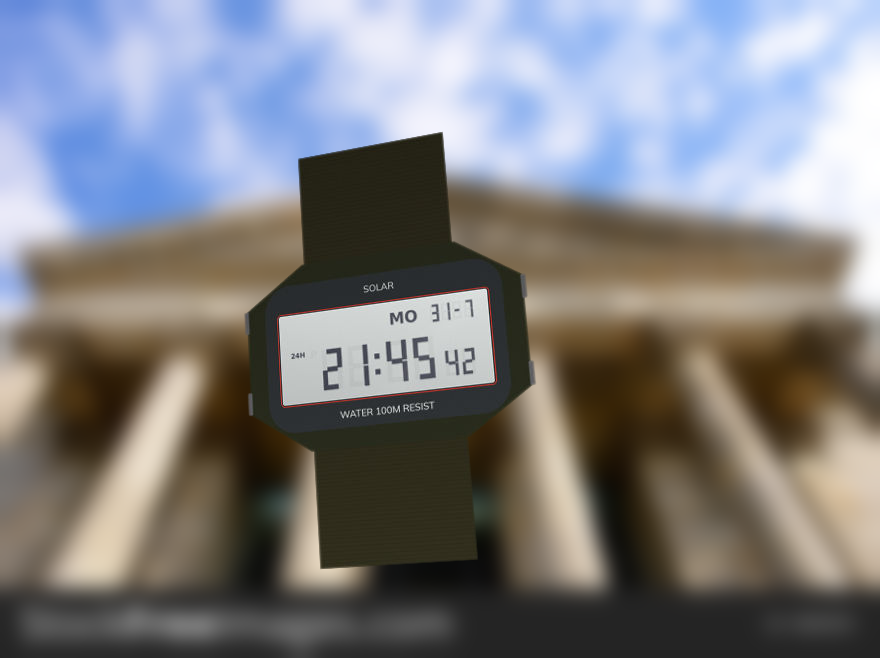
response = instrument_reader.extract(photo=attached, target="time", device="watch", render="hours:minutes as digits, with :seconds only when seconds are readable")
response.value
21:45:42
